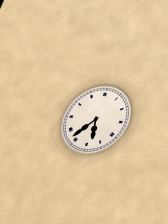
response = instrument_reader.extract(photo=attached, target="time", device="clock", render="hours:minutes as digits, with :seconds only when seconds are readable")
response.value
5:37
